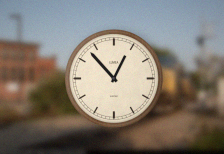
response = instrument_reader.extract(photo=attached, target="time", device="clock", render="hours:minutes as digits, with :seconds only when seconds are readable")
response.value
12:53
